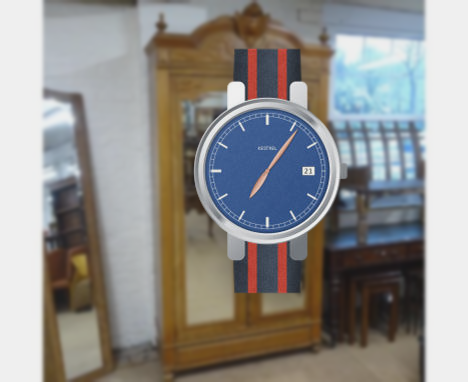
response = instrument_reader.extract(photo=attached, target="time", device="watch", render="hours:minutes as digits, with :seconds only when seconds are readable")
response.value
7:06
